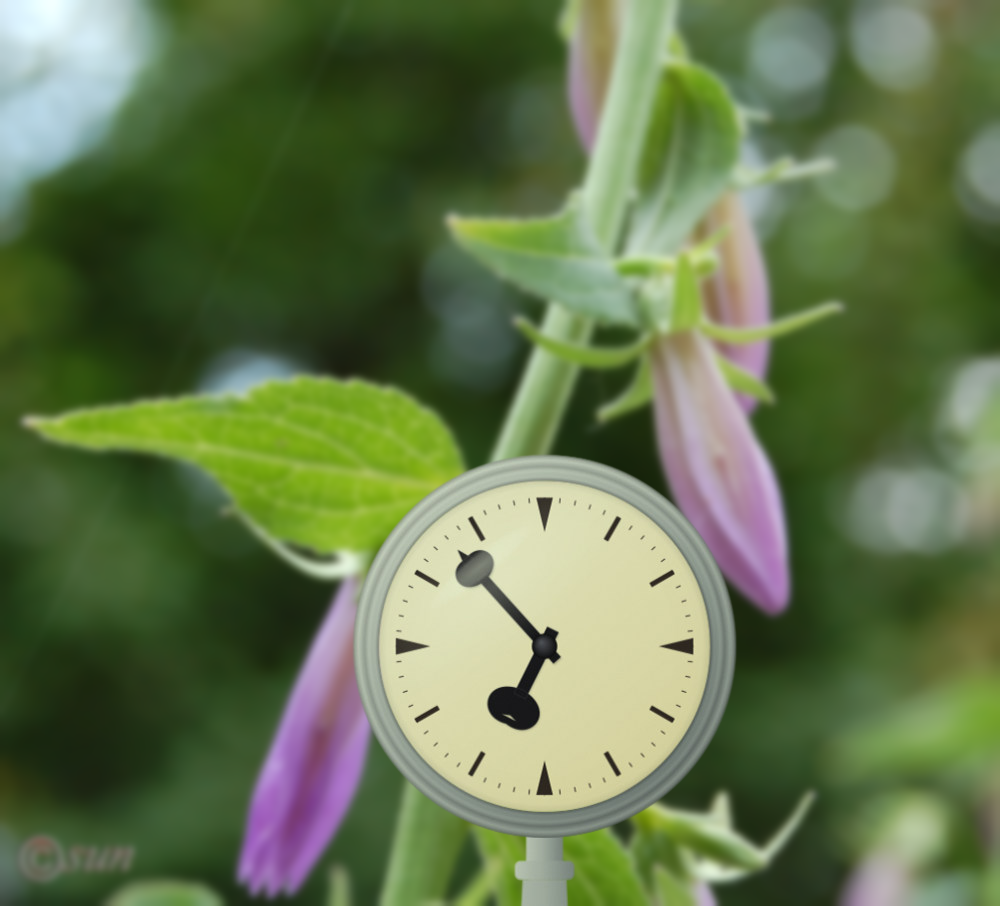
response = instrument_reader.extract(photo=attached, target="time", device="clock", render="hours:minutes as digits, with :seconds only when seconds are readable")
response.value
6:53
